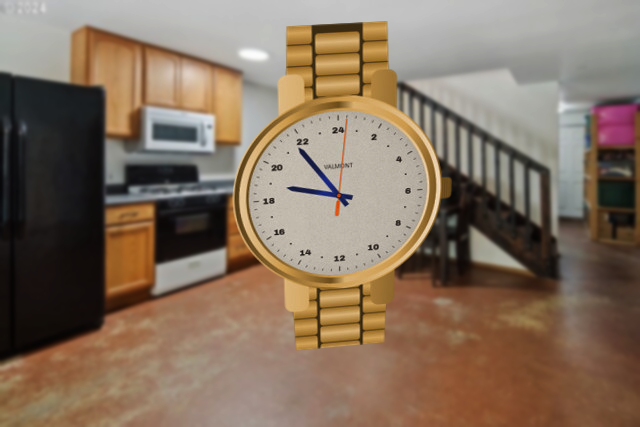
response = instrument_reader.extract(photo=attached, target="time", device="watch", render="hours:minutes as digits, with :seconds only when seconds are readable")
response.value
18:54:01
